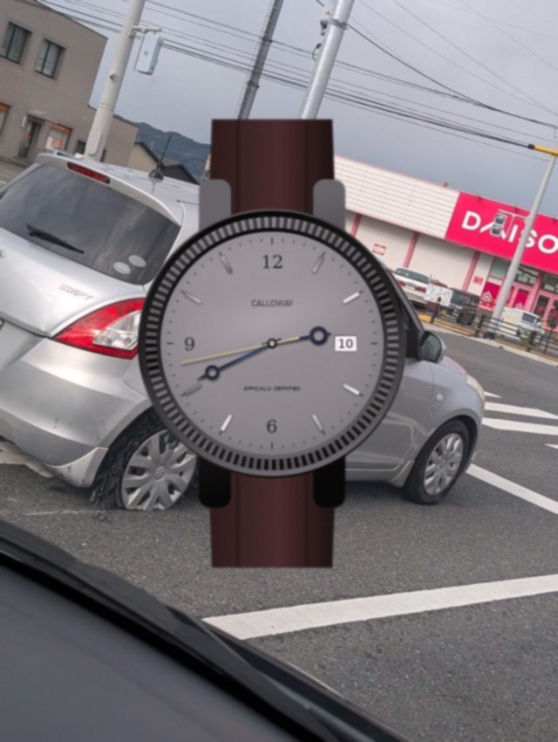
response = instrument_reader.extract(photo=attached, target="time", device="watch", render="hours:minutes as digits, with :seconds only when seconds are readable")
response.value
2:40:43
